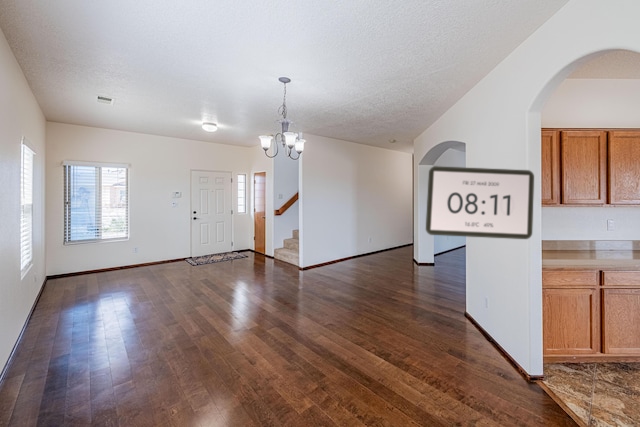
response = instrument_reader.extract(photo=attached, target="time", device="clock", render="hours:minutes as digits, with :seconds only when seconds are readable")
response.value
8:11
